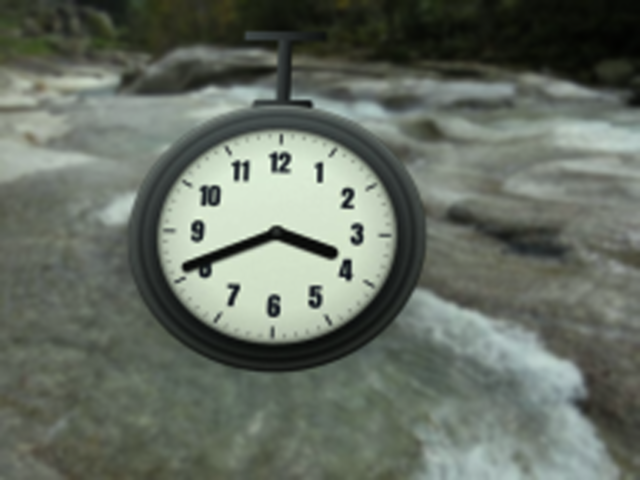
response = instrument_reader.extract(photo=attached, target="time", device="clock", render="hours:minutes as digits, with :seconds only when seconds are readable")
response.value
3:41
